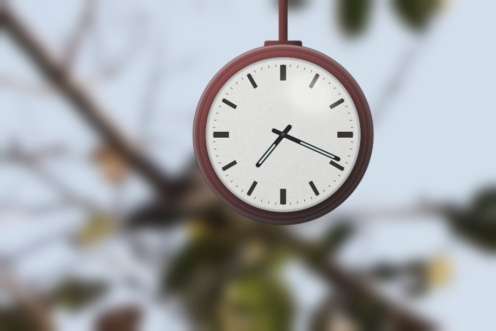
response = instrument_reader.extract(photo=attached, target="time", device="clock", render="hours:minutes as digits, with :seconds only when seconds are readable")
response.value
7:19
